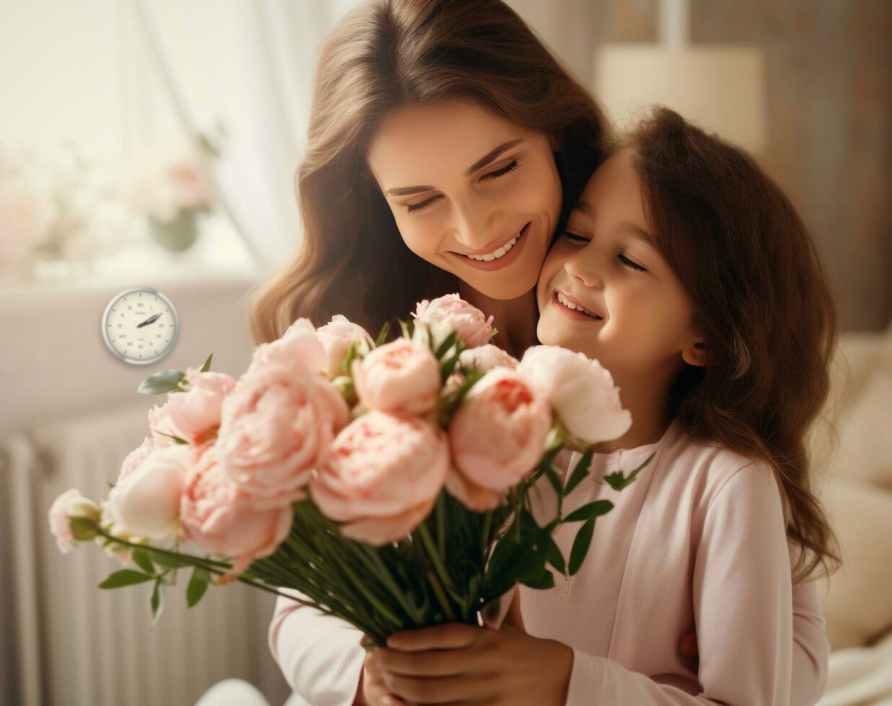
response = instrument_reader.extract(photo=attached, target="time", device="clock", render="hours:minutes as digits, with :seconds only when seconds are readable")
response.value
2:10
